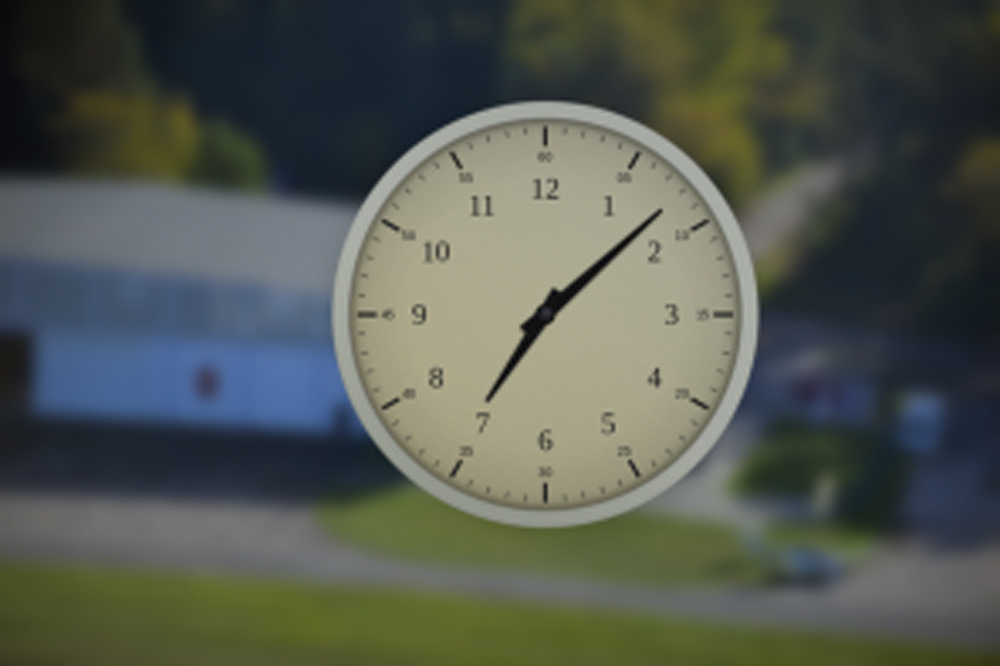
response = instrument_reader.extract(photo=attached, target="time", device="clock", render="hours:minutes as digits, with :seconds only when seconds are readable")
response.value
7:08
